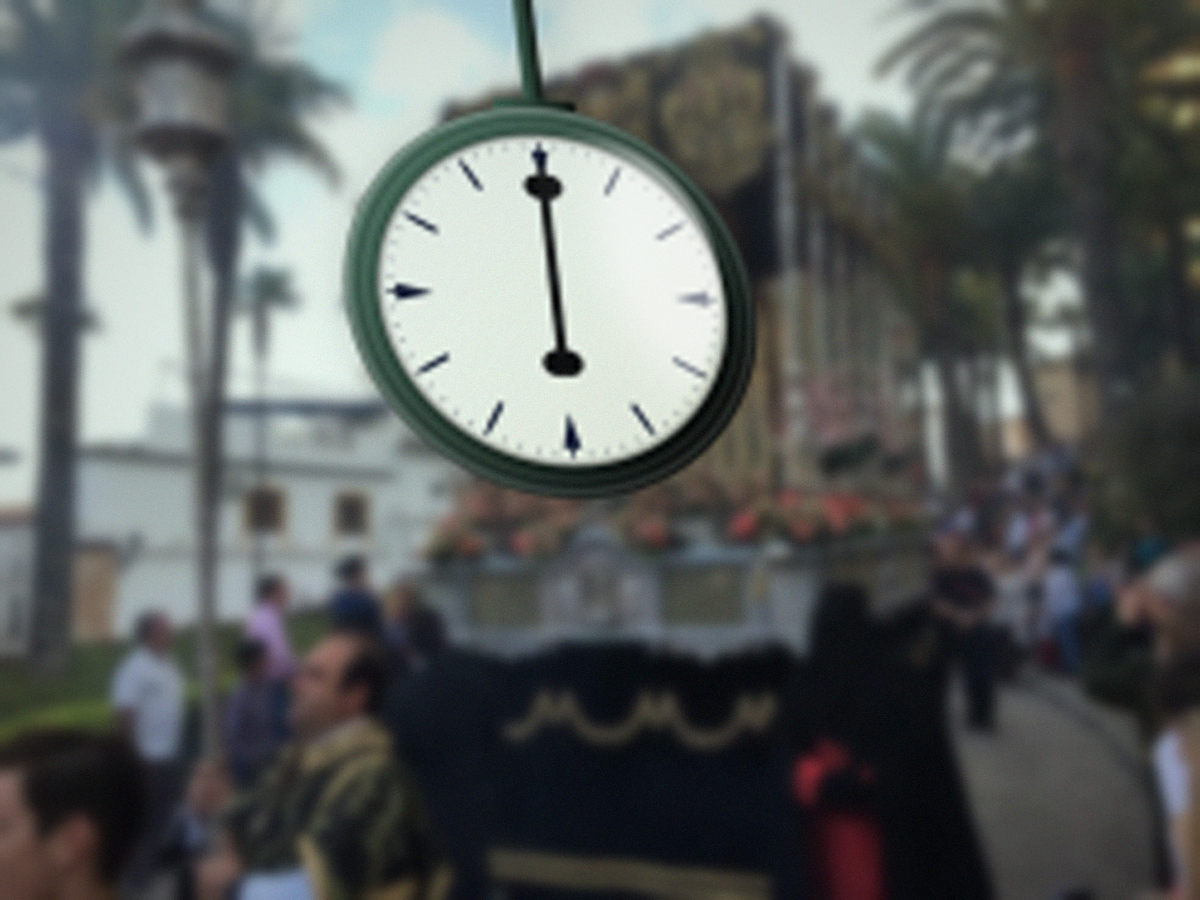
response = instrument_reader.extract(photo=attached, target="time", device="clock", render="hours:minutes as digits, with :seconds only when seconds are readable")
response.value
6:00
